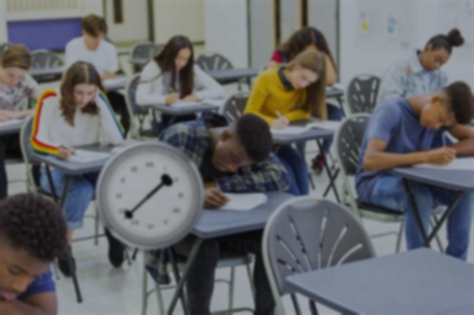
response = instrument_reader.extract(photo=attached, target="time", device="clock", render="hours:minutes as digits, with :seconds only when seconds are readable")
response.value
1:38
